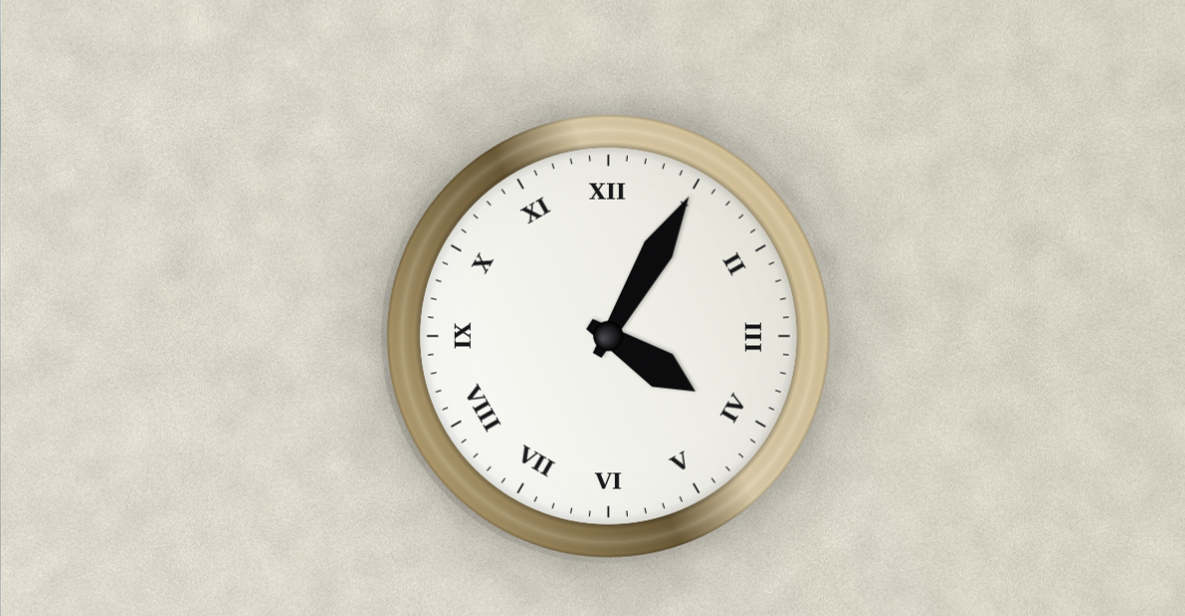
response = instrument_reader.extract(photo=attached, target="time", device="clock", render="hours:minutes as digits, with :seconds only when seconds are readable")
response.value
4:05
